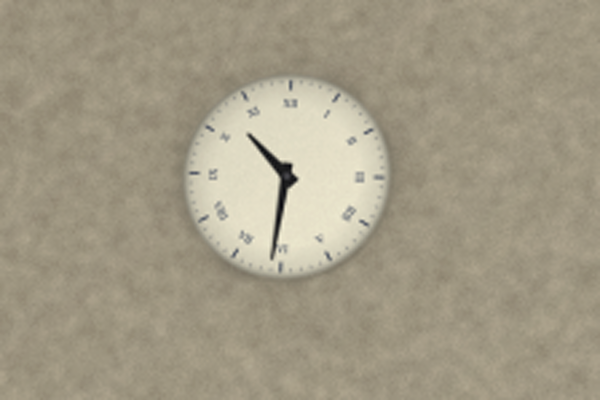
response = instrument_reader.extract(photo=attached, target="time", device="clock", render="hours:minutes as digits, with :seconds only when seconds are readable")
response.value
10:31
